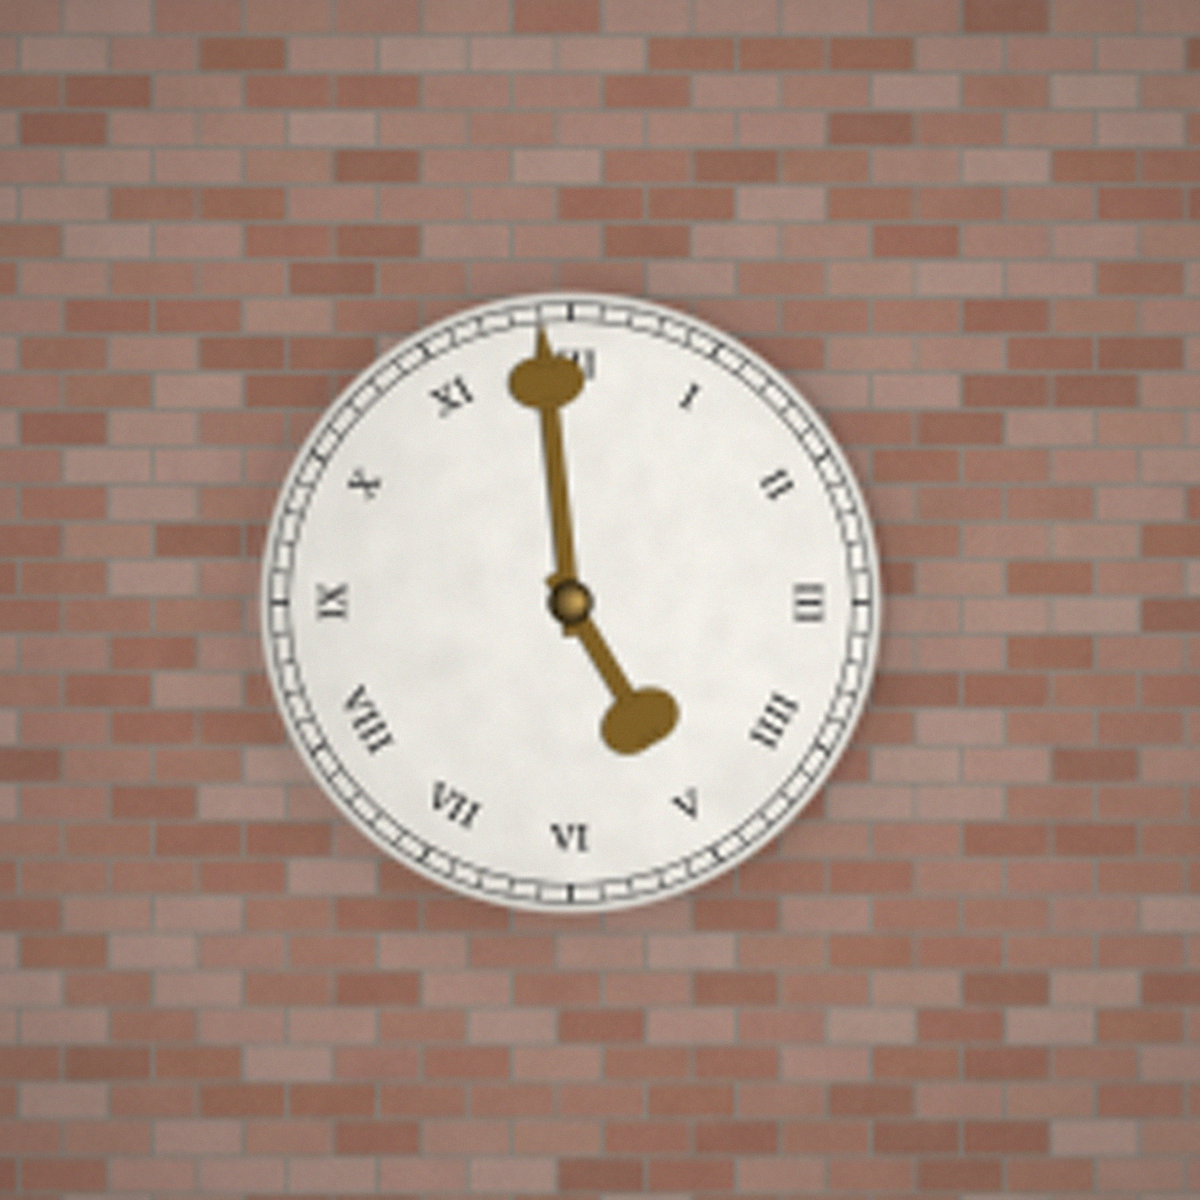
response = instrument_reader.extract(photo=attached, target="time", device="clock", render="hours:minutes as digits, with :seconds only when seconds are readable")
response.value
4:59
